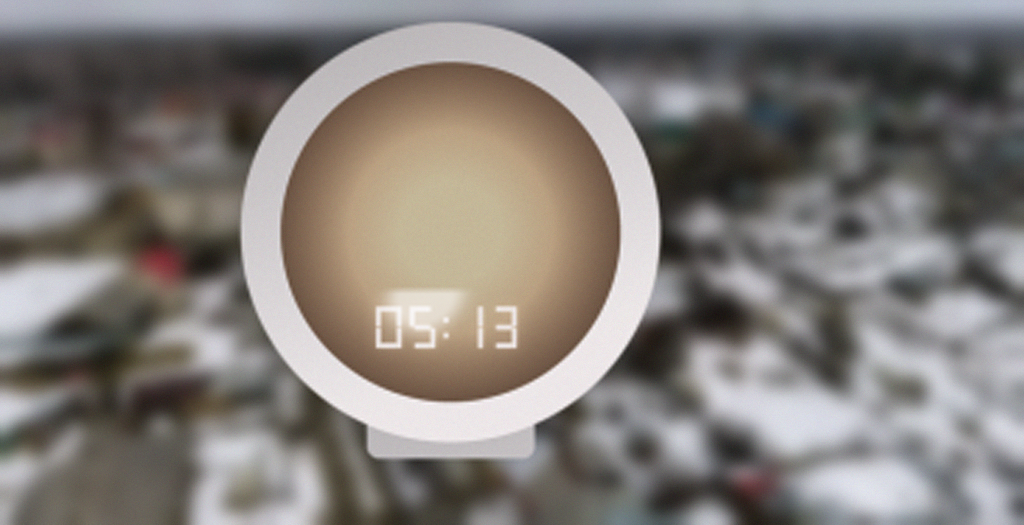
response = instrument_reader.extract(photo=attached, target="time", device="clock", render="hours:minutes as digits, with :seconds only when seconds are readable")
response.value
5:13
